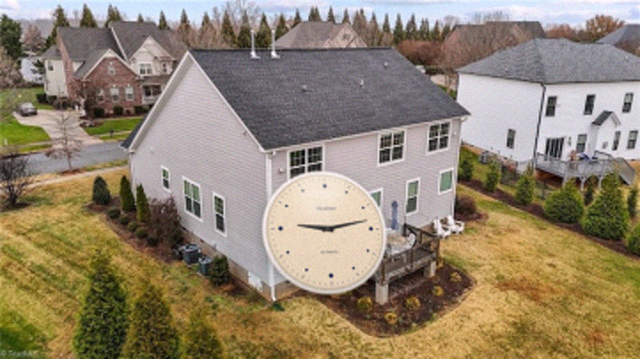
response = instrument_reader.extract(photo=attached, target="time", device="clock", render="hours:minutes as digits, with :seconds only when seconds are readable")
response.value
9:13
